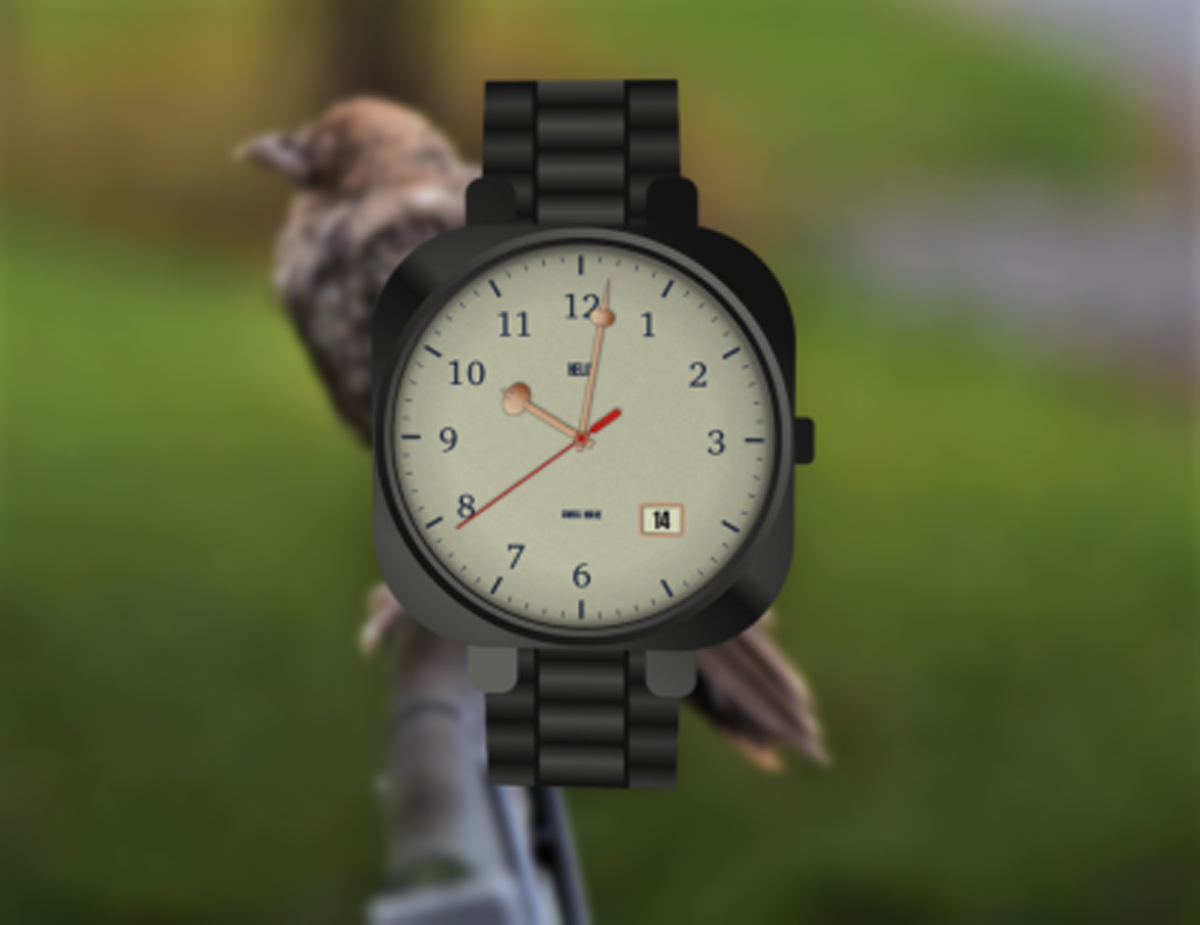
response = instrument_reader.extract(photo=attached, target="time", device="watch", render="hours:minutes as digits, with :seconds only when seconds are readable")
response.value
10:01:39
